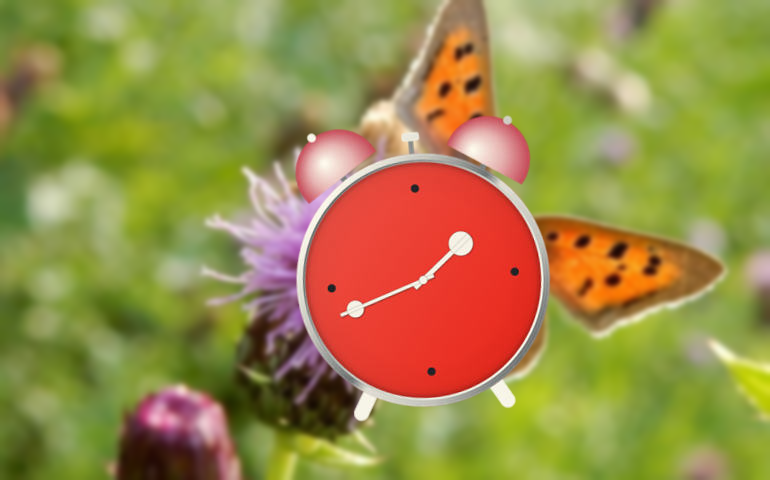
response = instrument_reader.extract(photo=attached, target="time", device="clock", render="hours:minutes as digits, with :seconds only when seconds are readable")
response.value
1:42
